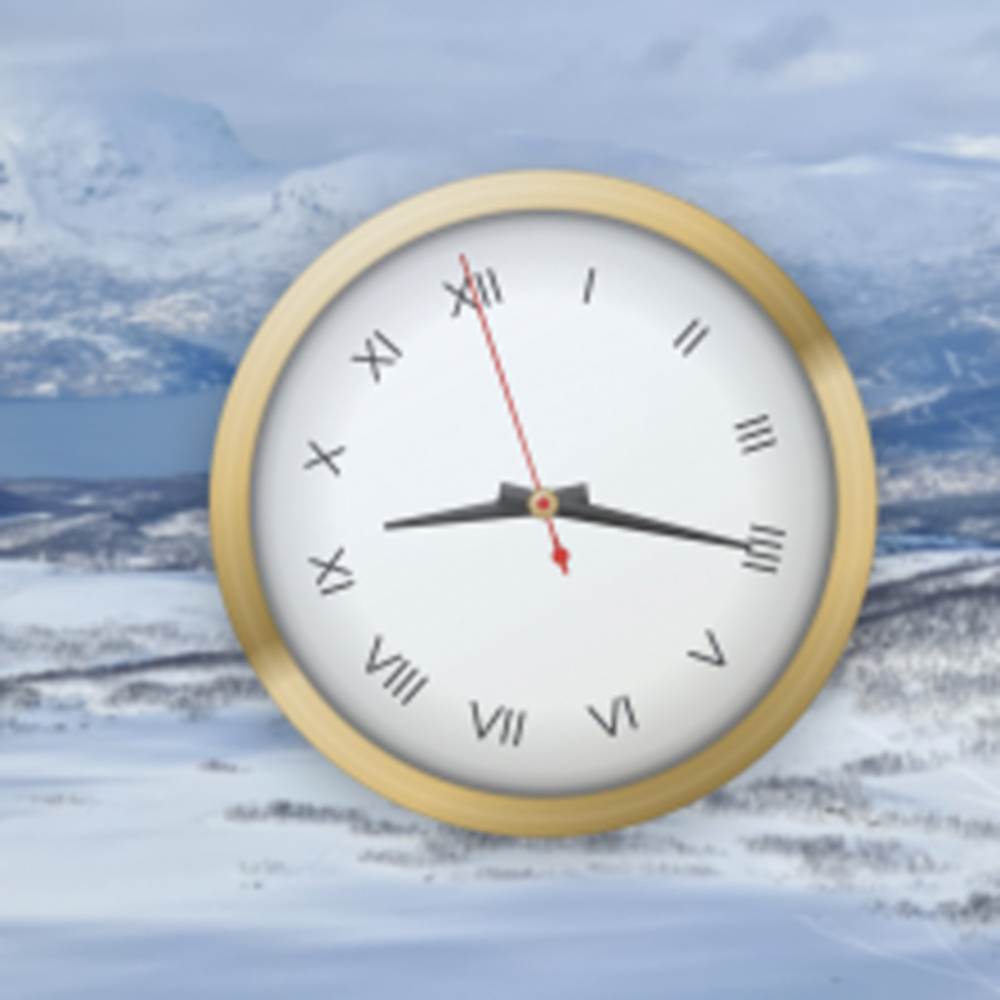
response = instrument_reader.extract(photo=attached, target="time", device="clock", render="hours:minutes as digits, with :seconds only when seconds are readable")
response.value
9:20:00
